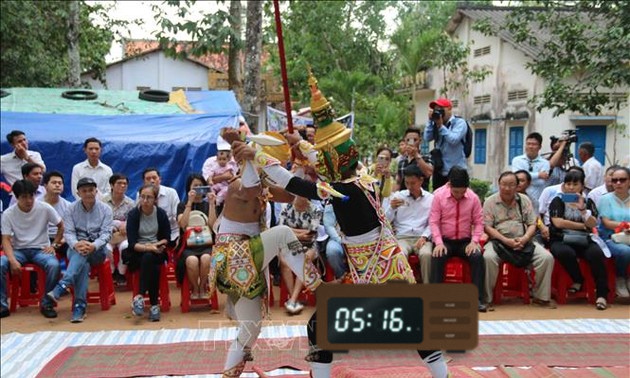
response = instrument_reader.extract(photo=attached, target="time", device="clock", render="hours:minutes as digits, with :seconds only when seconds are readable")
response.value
5:16
